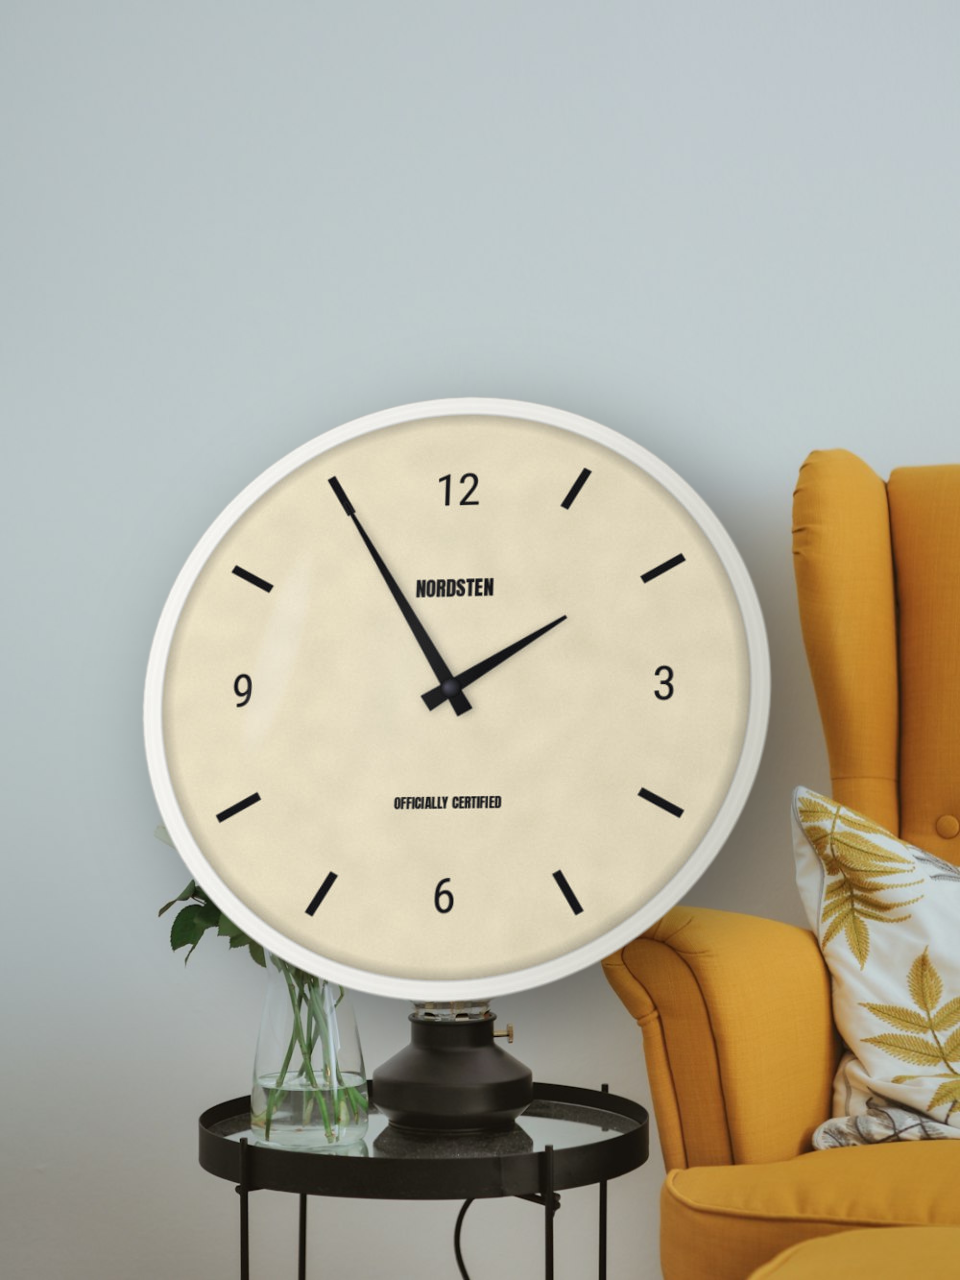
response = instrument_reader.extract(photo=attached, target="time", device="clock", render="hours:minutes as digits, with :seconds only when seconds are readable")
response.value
1:55
